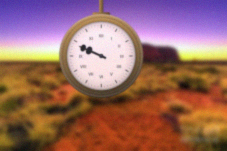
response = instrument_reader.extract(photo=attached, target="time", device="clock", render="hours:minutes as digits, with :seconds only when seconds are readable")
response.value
9:49
